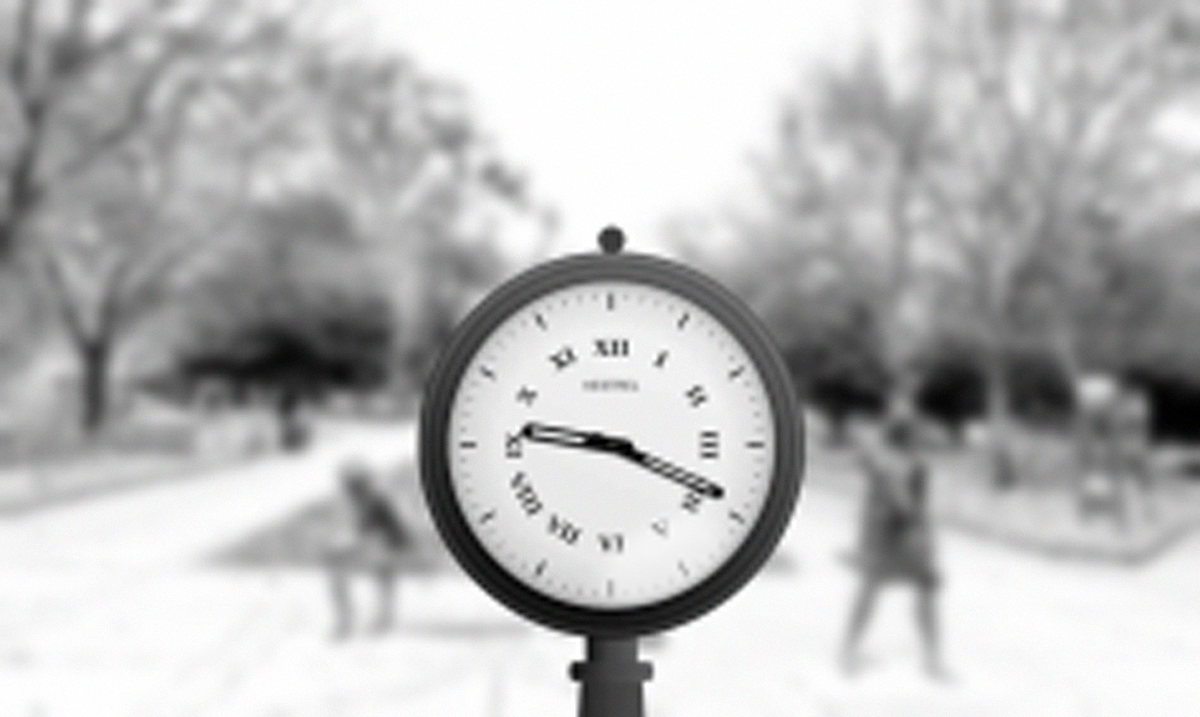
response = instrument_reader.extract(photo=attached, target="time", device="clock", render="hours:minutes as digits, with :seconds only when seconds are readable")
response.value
9:19
